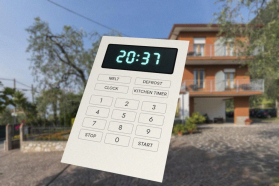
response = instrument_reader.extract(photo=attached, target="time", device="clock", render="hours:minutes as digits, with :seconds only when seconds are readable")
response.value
20:37
